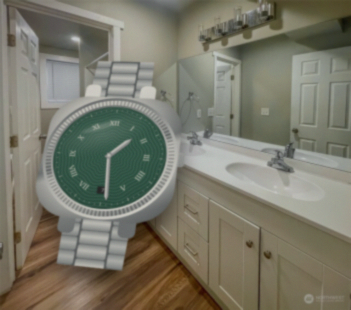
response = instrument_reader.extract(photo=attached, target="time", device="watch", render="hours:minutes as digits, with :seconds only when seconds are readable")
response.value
1:29
